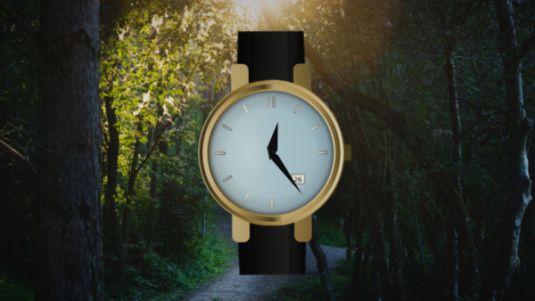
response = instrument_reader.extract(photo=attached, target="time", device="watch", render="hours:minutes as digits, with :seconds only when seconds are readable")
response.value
12:24
